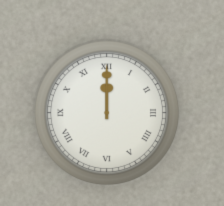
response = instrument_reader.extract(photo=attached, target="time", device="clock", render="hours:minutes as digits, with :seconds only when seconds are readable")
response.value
12:00
